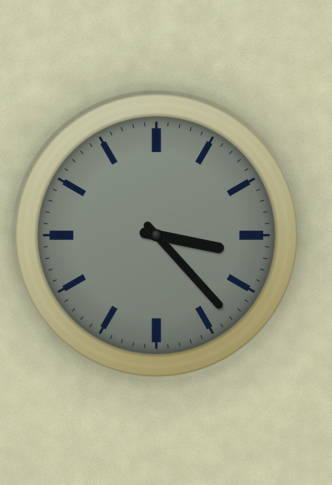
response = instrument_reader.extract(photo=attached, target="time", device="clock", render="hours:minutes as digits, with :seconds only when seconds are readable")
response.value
3:23
